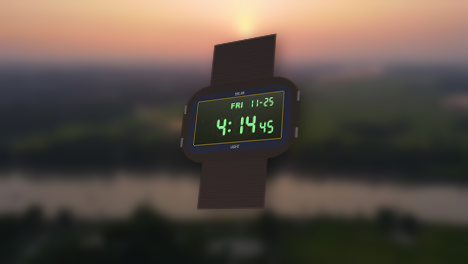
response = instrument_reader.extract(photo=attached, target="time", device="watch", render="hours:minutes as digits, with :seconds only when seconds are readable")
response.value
4:14:45
